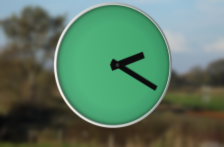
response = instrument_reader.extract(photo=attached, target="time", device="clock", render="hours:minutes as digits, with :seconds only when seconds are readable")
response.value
2:20
